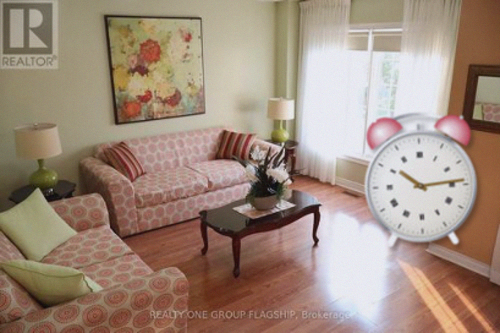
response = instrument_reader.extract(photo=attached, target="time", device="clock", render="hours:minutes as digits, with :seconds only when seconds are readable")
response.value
10:14
